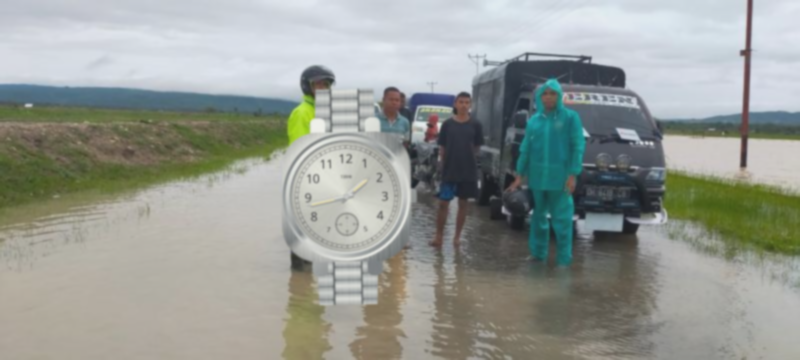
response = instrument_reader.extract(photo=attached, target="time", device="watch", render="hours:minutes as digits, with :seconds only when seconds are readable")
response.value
1:43
